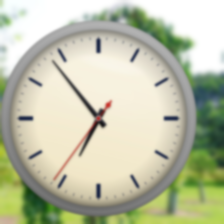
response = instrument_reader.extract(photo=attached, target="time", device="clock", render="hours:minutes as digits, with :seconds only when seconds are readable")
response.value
6:53:36
